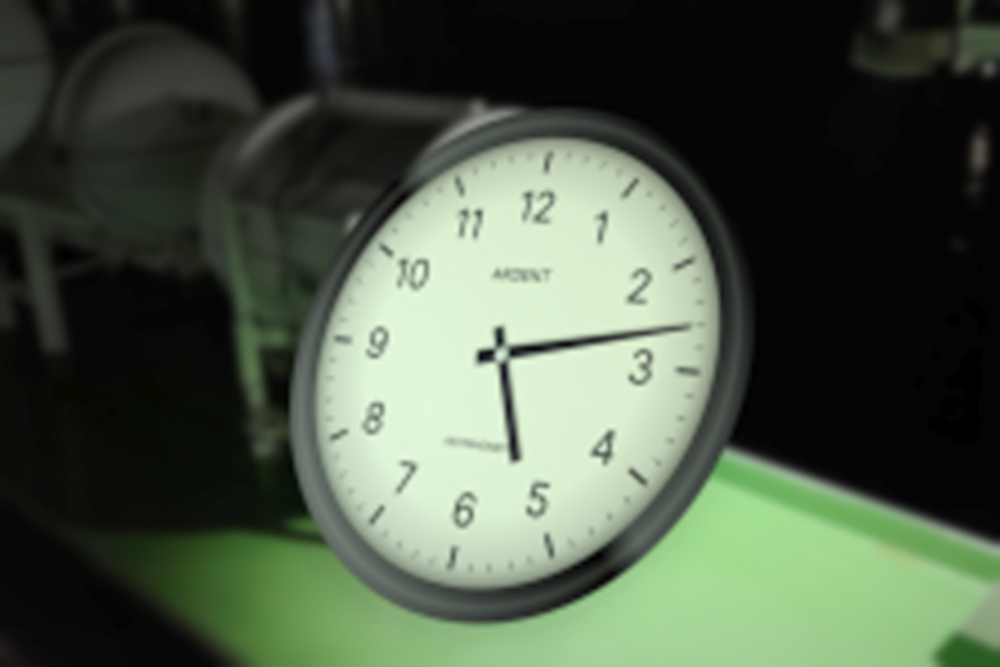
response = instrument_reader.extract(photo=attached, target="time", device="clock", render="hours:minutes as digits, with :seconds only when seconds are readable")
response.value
5:13
